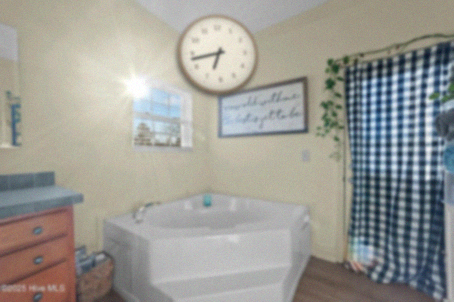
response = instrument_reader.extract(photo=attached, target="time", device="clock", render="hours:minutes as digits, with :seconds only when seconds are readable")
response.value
6:43
